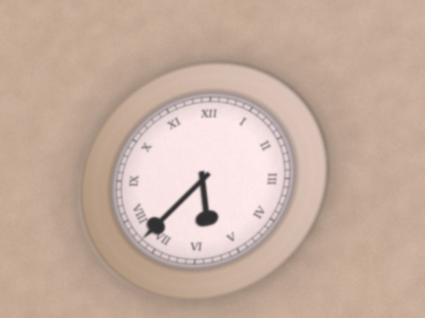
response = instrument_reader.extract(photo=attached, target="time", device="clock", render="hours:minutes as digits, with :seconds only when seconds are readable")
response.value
5:37
